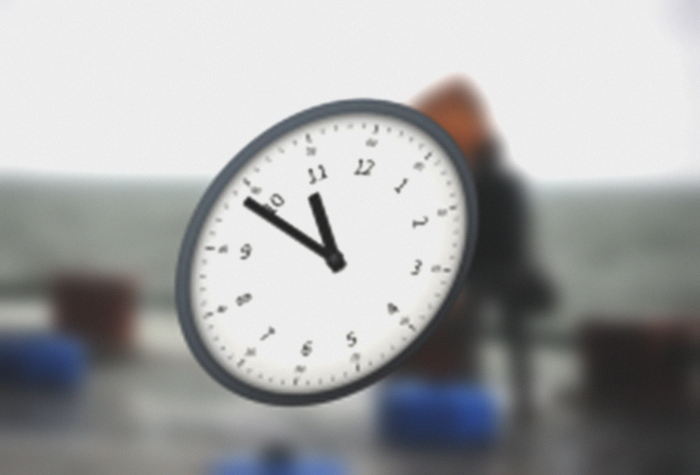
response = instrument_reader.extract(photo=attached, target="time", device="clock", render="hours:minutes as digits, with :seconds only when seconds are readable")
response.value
10:49
